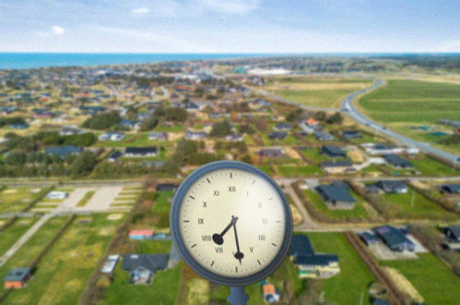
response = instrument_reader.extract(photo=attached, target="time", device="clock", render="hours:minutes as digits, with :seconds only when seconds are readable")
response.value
7:29
